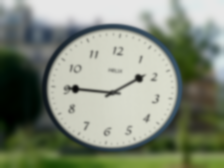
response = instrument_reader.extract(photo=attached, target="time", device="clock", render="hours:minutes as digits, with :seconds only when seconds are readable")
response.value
1:45
